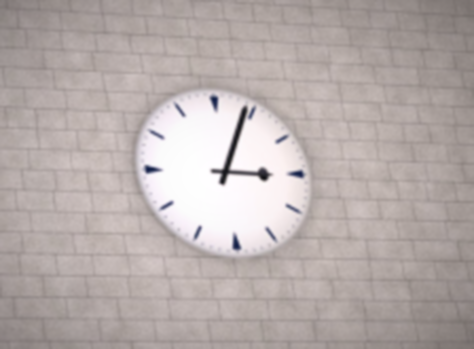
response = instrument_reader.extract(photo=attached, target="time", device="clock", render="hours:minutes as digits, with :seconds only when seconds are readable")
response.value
3:04
